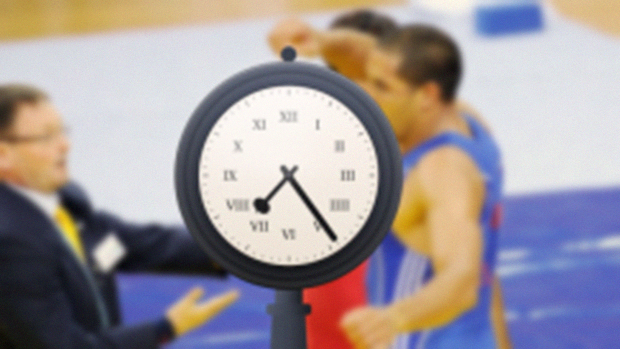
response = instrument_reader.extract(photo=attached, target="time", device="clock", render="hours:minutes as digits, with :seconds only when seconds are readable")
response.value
7:24
